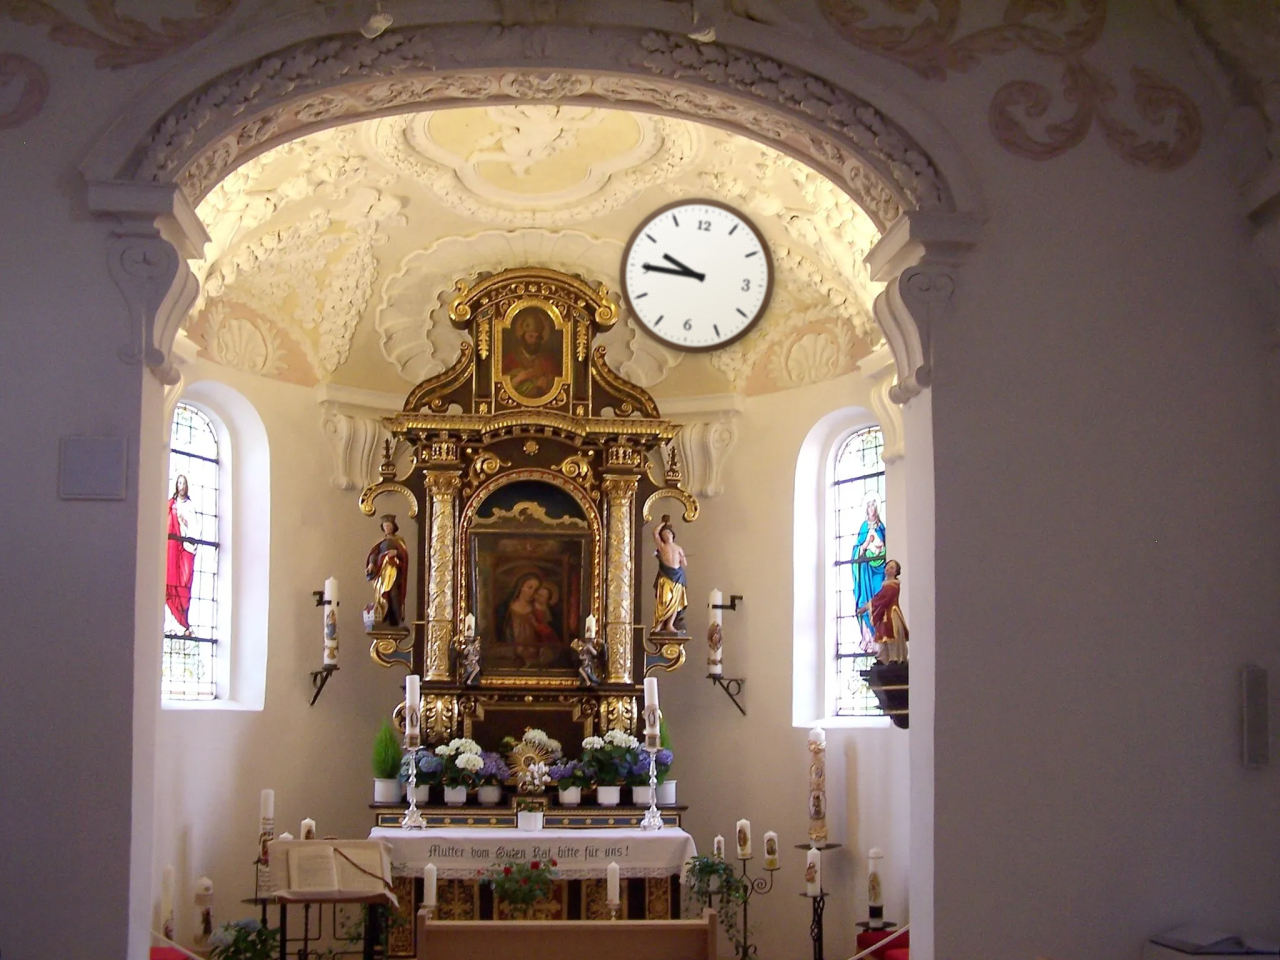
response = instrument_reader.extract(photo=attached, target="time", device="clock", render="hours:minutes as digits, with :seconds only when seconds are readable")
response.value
9:45
